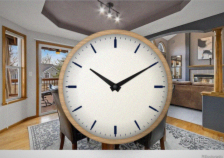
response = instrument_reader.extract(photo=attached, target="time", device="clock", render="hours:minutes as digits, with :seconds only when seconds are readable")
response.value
10:10
